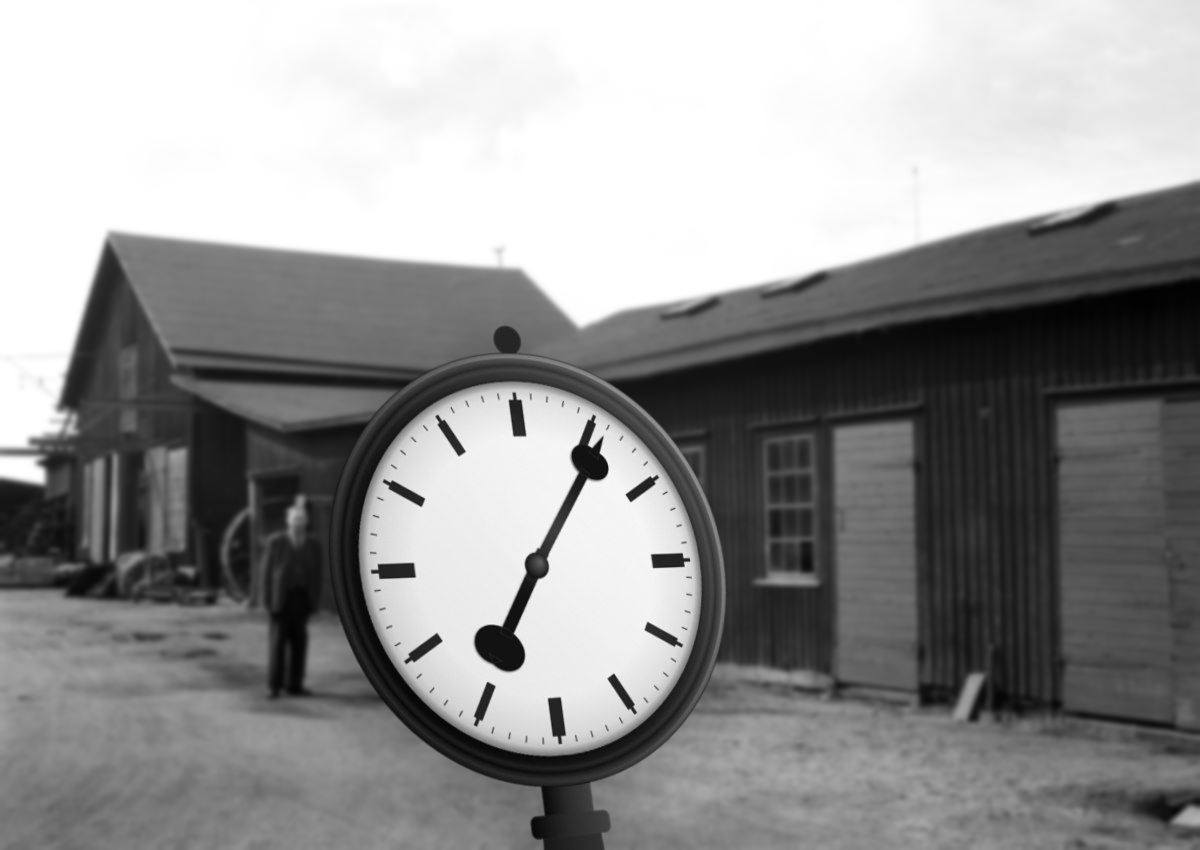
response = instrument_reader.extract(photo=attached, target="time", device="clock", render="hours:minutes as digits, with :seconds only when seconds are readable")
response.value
7:06
